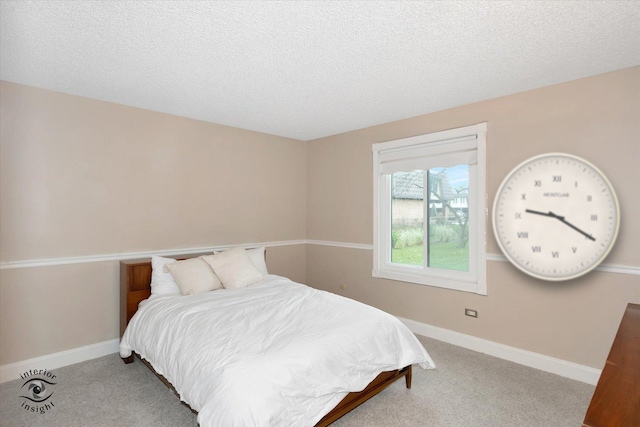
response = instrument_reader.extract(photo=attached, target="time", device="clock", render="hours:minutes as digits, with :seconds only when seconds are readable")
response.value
9:20
